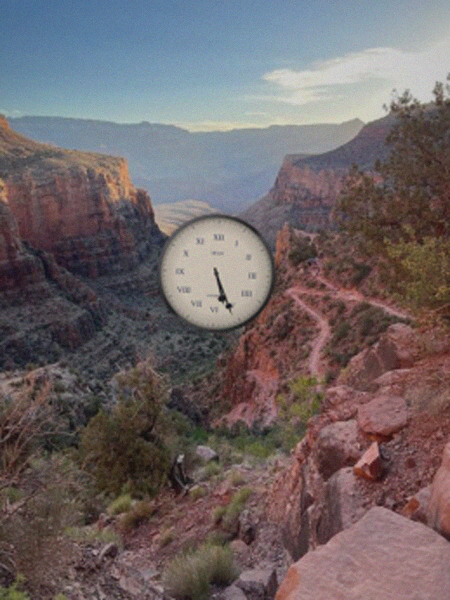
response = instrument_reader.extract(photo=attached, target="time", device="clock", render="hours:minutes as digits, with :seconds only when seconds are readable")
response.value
5:26
